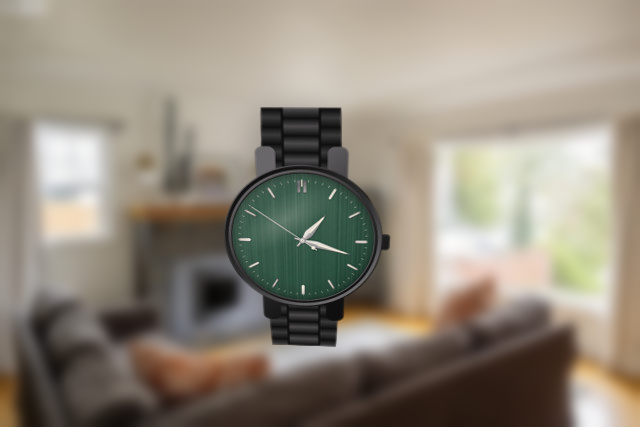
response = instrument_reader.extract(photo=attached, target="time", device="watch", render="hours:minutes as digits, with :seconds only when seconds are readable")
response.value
1:17:51
